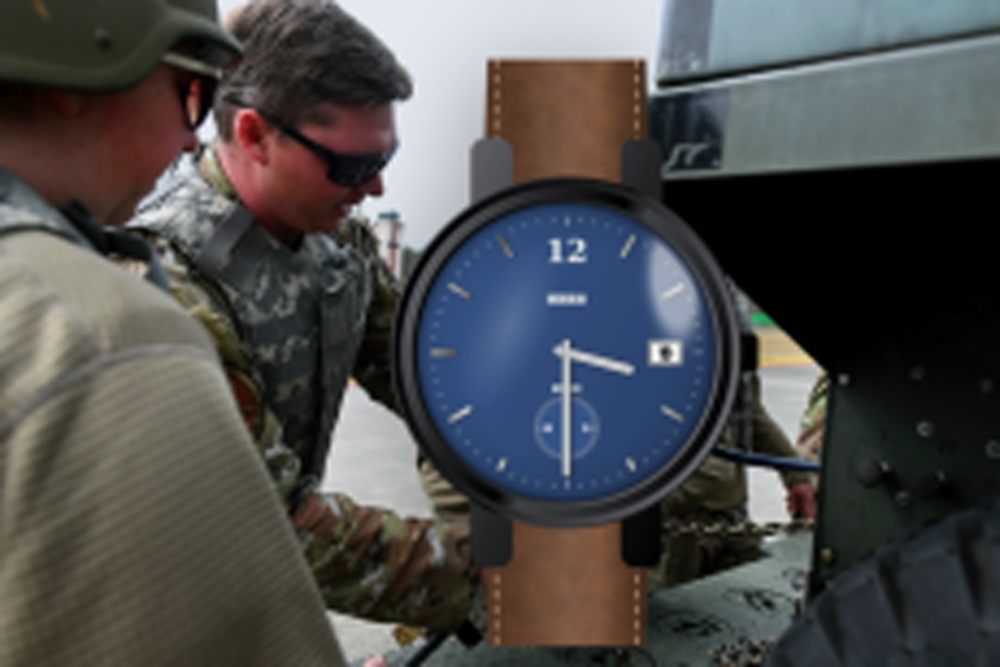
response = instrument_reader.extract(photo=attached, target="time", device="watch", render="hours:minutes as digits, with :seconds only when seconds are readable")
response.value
3:30
